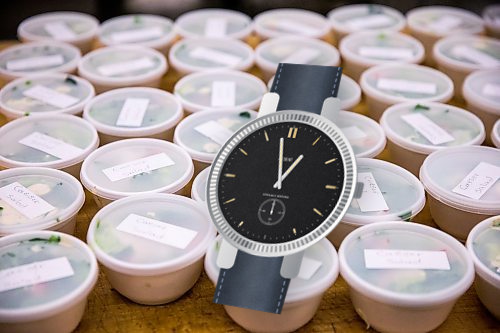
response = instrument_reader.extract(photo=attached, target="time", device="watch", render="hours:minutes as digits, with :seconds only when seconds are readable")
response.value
12:58
